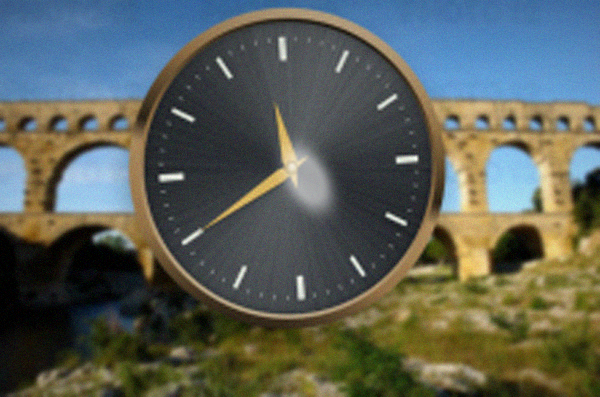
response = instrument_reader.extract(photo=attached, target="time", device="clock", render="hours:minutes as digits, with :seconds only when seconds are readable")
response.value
11:40
